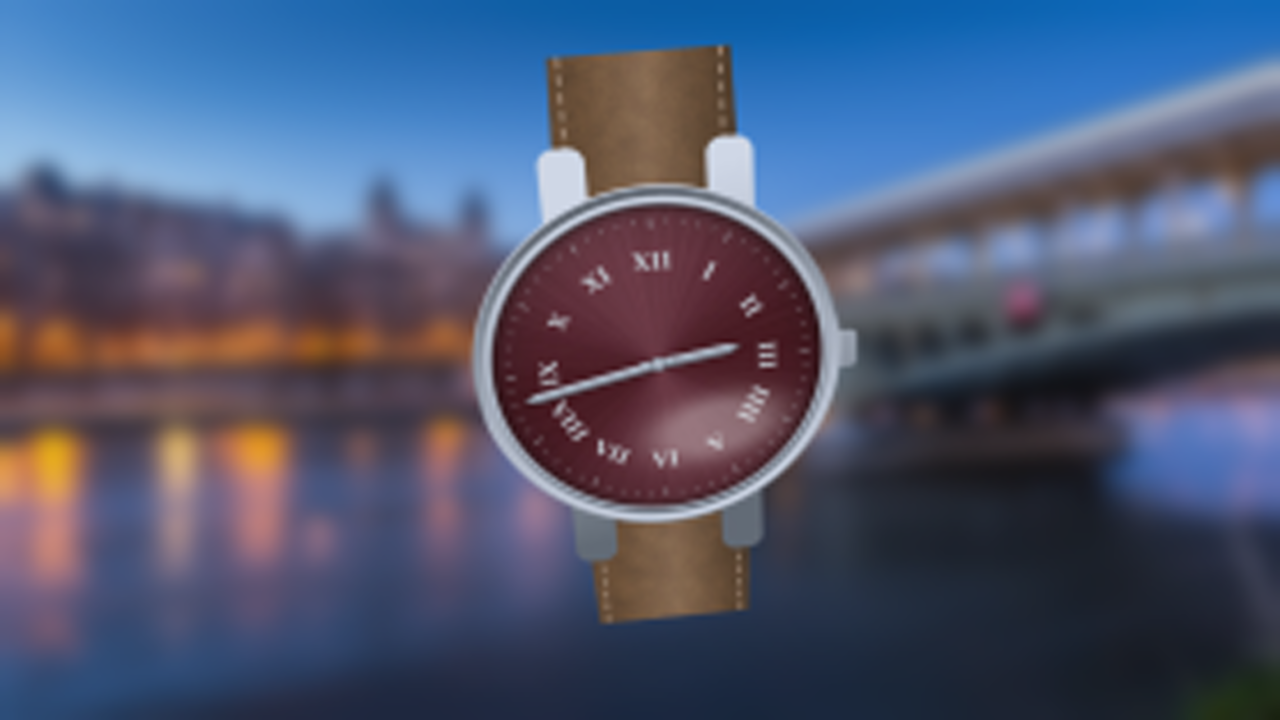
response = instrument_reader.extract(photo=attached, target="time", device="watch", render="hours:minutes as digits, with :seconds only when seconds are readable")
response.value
2:43
